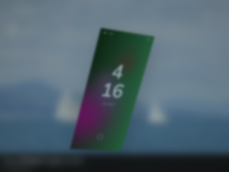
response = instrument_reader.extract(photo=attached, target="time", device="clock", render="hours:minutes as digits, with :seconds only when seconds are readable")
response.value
4:16
